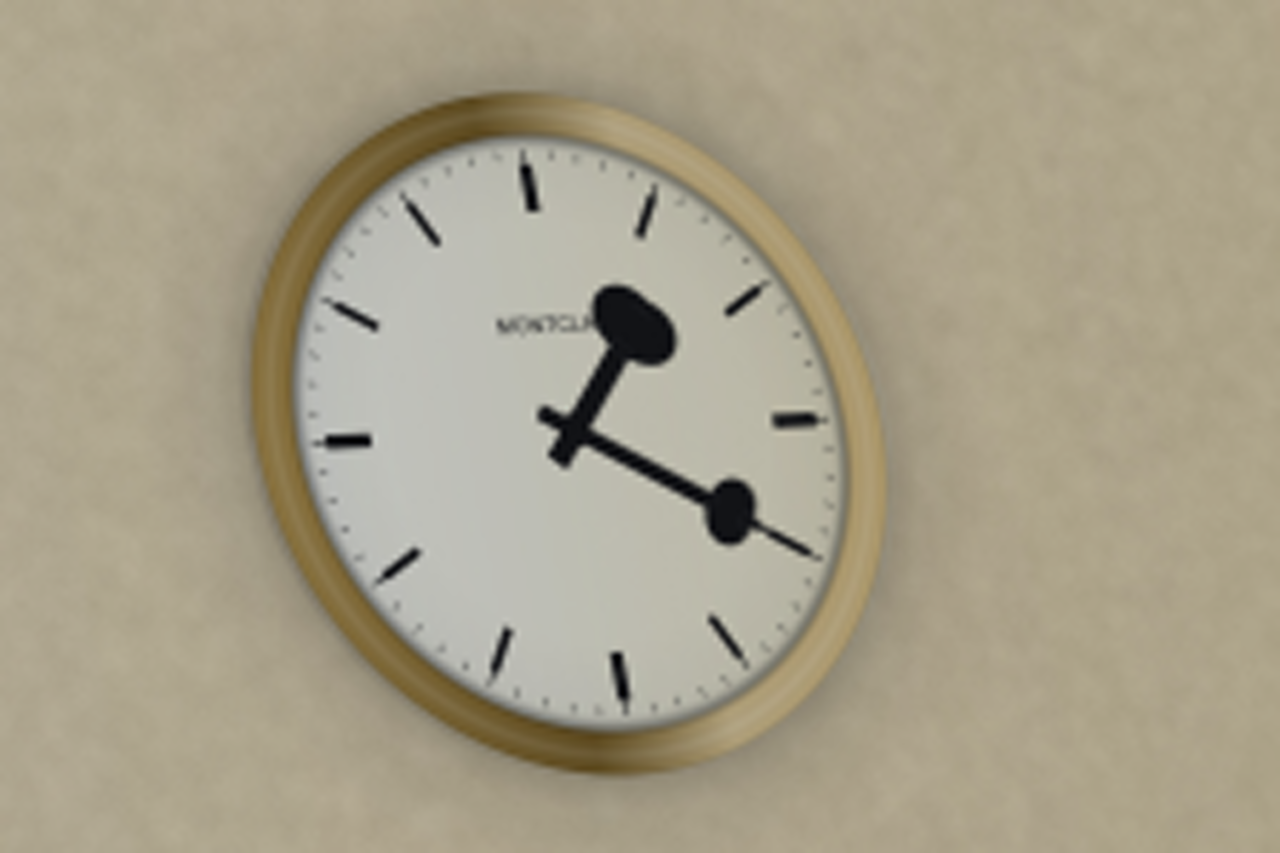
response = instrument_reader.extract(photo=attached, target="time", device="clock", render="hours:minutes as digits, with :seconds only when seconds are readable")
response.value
1:20
